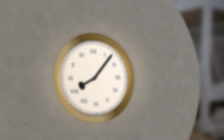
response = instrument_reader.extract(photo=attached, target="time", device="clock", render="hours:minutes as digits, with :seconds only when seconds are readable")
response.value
8:07
